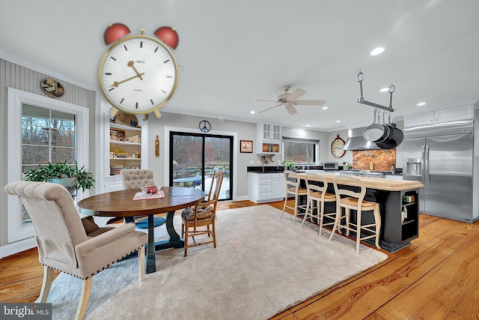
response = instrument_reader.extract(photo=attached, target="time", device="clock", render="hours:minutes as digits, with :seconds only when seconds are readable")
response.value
10:41
